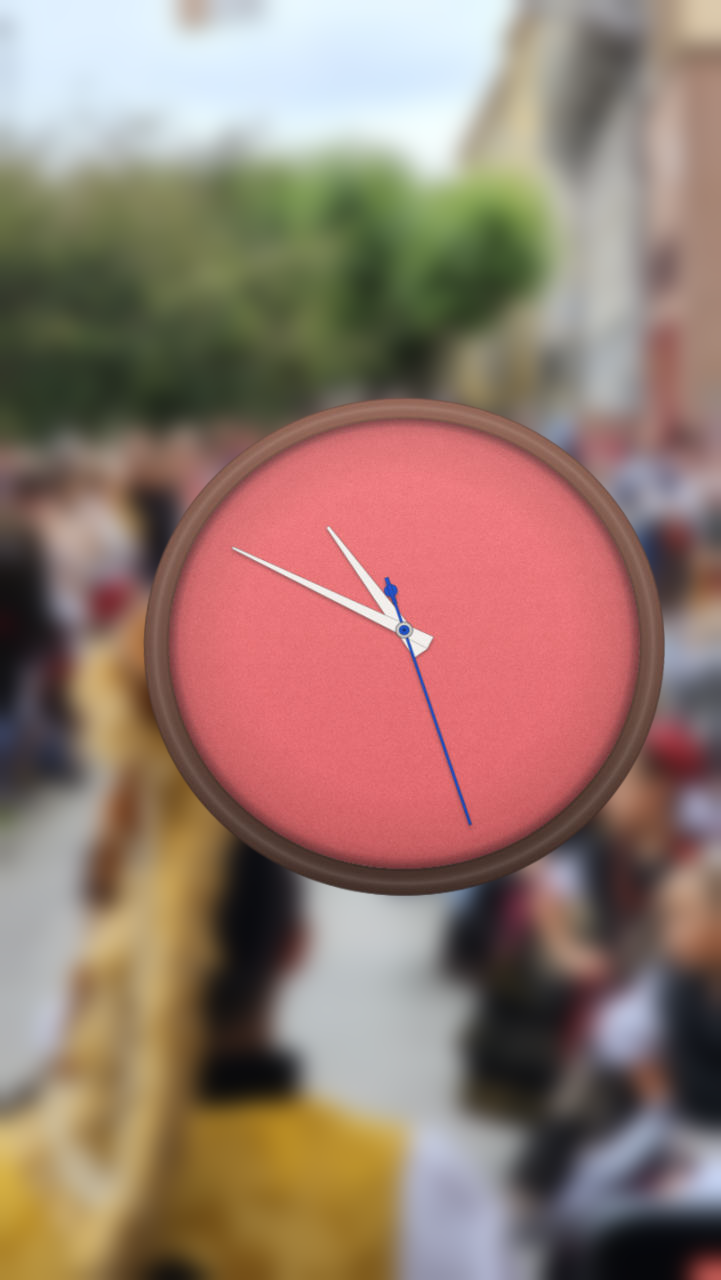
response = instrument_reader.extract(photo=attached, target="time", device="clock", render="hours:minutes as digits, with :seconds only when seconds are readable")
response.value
10:49:27
